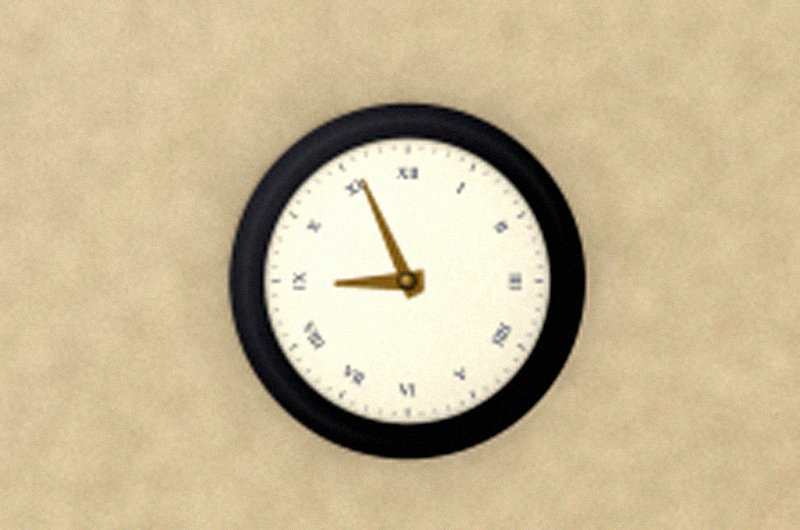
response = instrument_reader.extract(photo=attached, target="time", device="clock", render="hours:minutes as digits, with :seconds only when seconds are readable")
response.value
8:56
